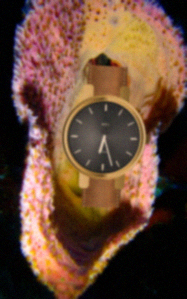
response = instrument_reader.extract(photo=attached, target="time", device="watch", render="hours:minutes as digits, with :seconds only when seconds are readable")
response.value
6:27
